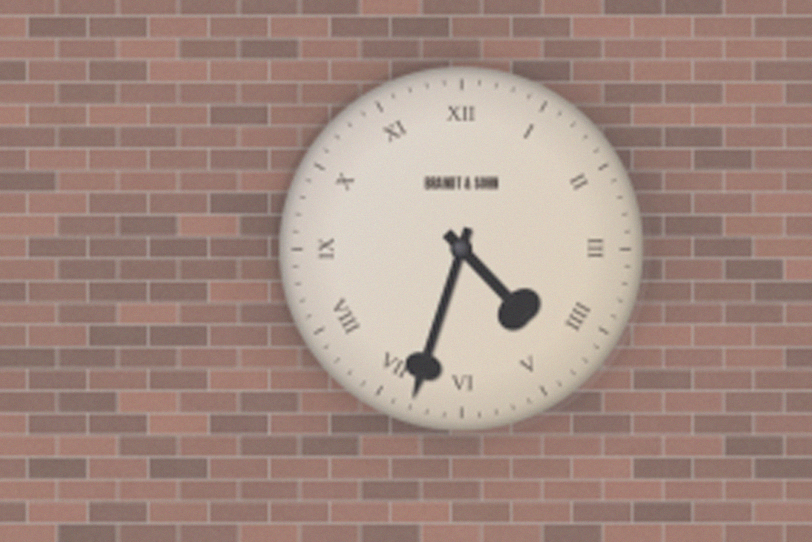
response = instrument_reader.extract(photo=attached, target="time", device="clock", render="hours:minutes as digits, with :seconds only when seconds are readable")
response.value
4:33
